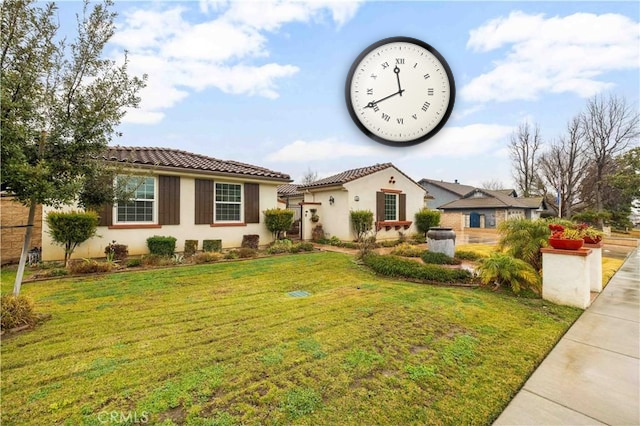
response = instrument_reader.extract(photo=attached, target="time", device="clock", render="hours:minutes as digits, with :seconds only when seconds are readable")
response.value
11:41
